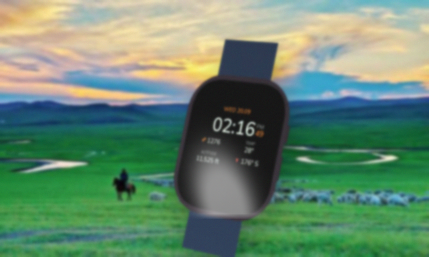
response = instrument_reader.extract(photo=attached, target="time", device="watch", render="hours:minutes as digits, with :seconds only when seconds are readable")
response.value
2:16
